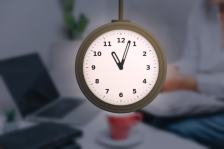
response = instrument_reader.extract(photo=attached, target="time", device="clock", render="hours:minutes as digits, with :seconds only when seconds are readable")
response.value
11:03
